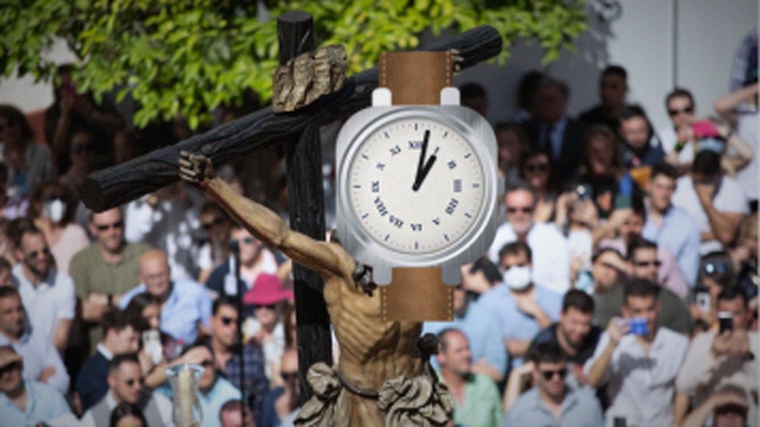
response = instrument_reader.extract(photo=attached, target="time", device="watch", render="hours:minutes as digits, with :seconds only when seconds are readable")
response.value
1:02
